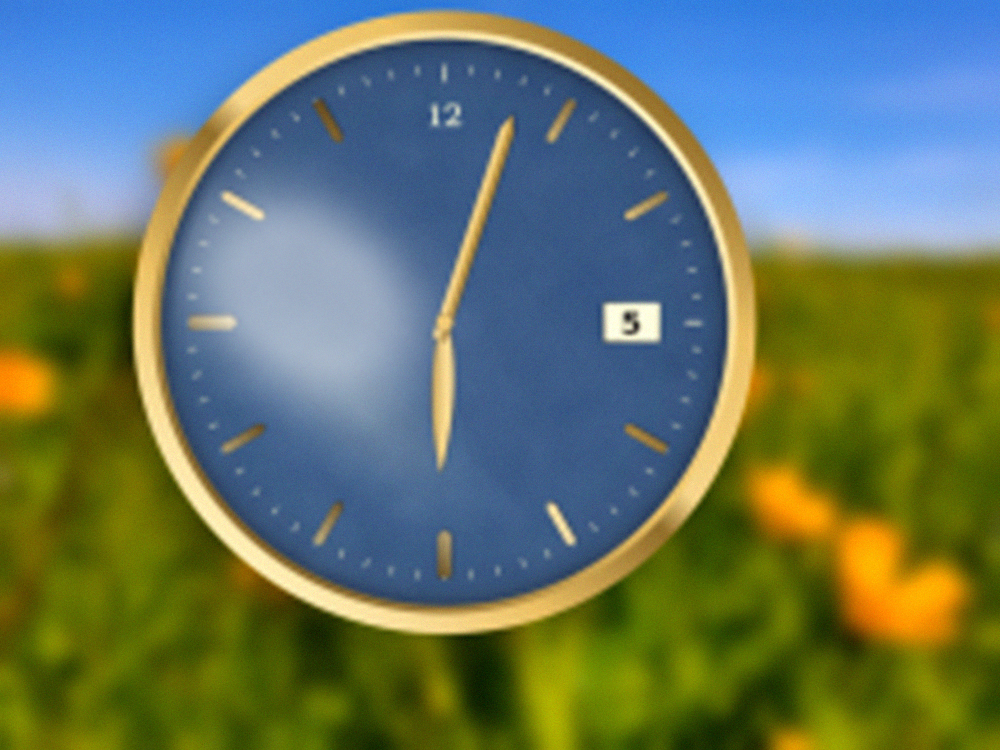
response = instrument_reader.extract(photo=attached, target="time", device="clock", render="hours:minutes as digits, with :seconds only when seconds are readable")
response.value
6:03
